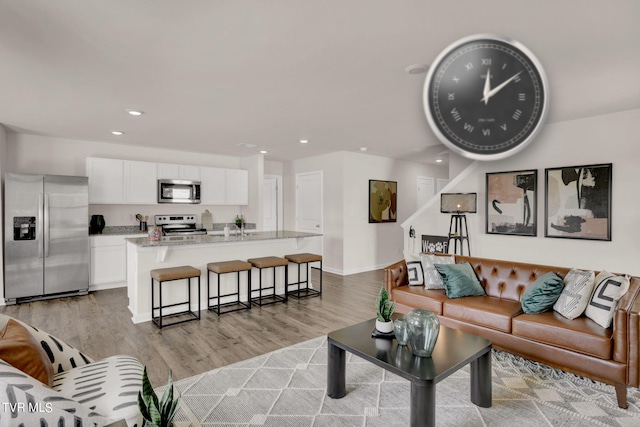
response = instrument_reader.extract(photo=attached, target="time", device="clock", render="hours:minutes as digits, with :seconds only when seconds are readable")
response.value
12:09
